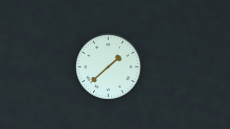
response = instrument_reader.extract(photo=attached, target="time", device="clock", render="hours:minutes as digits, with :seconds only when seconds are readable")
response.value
1:38
